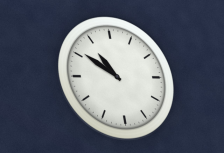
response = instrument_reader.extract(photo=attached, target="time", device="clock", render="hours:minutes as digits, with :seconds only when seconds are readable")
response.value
10:51
